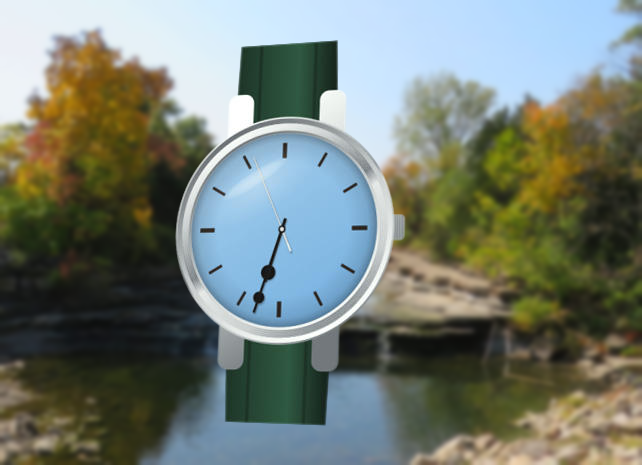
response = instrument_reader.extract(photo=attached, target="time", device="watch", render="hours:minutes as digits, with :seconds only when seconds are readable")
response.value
6:32:56
